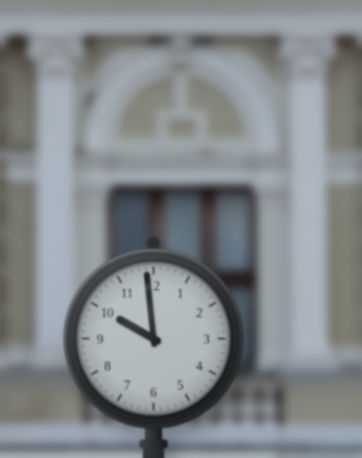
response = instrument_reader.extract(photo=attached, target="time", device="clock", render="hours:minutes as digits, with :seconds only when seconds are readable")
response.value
9:59
